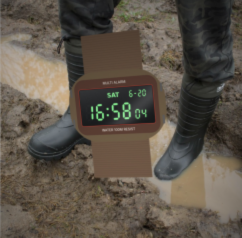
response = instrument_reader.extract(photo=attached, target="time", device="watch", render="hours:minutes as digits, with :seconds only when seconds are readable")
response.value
16:58:04
